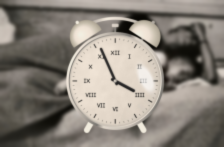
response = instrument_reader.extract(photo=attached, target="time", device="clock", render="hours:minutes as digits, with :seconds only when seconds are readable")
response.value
3:56
